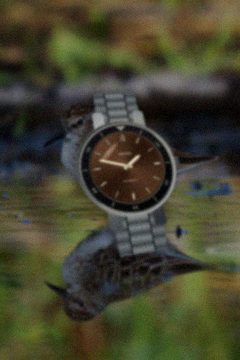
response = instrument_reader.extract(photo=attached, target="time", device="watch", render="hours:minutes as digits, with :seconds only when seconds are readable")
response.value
1:48
